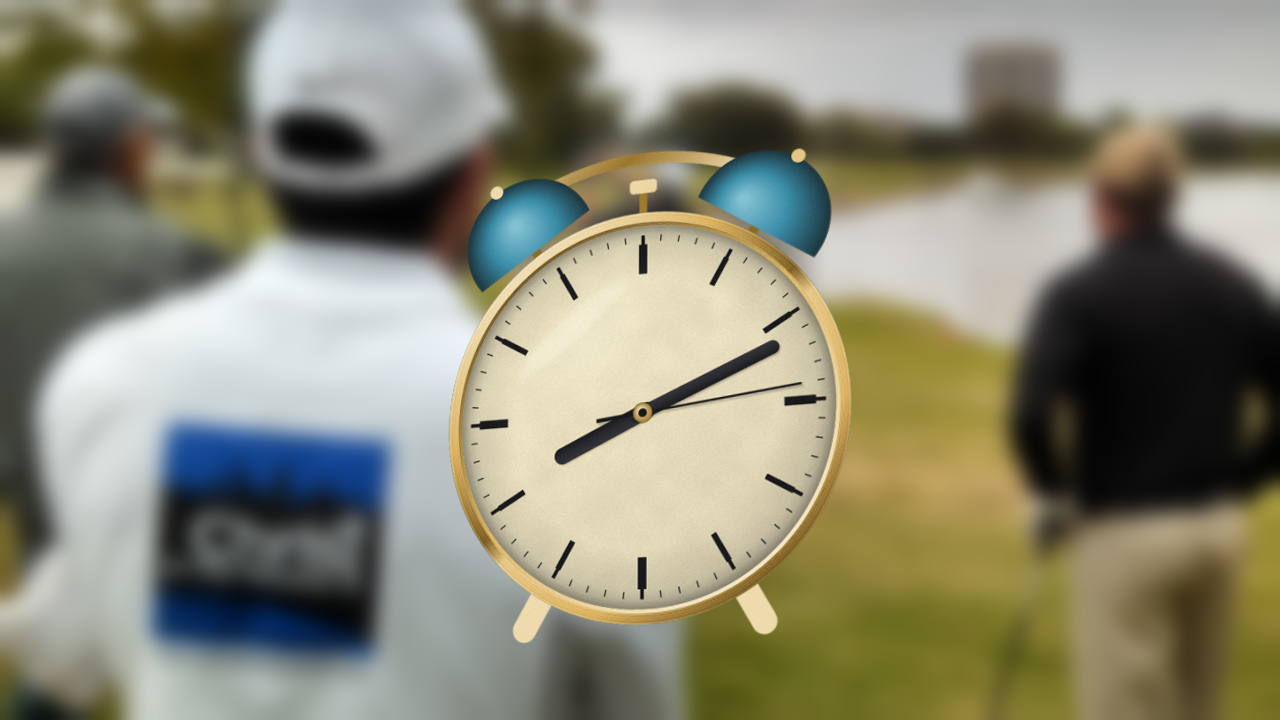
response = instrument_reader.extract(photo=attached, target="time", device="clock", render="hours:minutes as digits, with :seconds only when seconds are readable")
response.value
8:11:14
